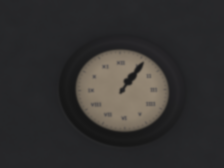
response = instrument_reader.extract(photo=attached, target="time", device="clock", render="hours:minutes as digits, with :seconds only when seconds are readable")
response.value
1:06
